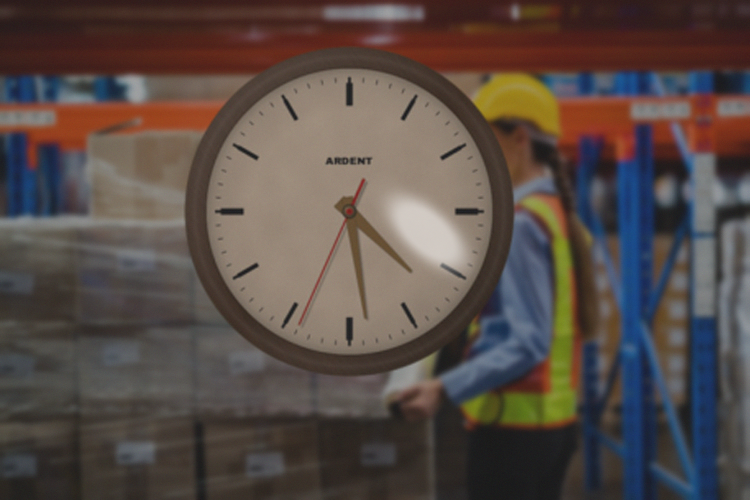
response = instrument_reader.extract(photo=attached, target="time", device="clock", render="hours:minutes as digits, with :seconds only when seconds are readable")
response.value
4:28:34
